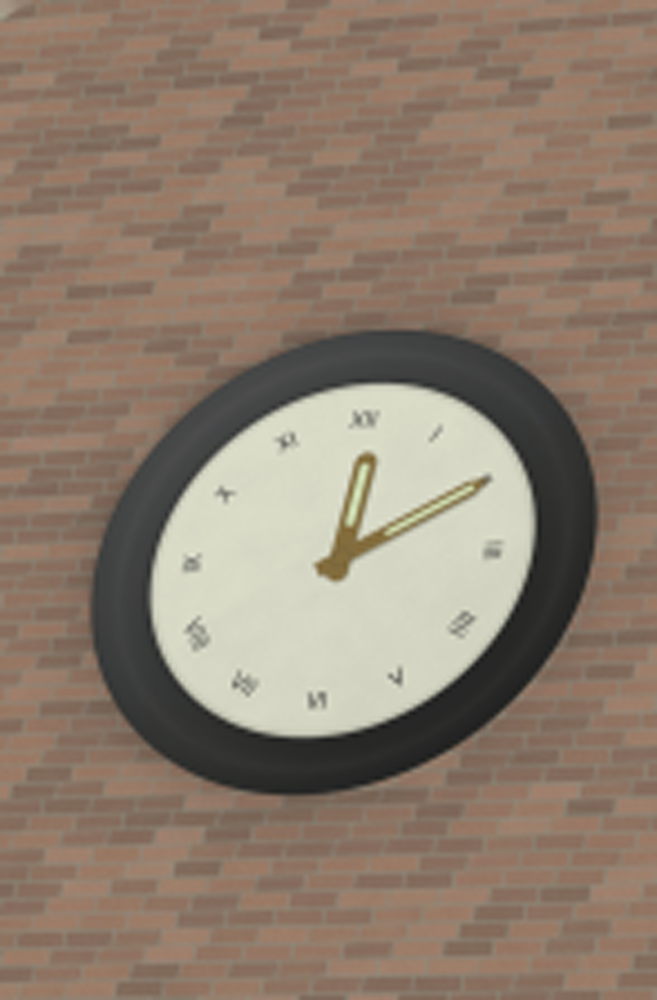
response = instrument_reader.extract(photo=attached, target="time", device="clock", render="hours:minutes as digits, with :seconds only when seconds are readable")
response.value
12:10
